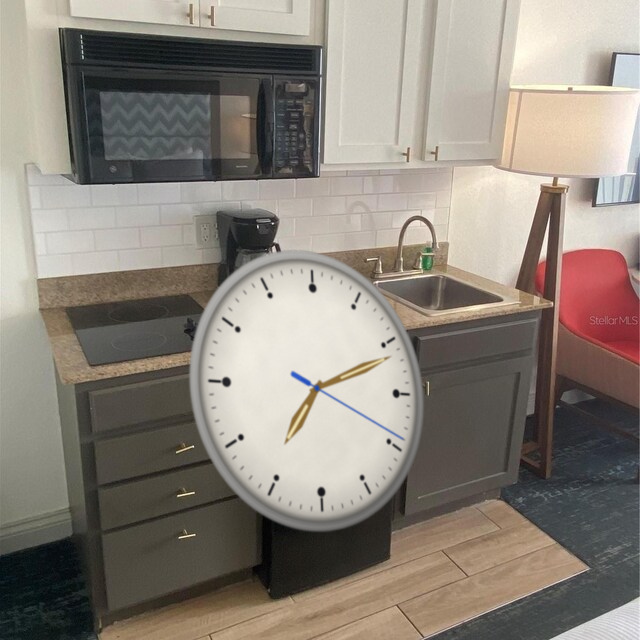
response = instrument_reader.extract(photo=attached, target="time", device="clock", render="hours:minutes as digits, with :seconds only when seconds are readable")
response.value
7:11:19
